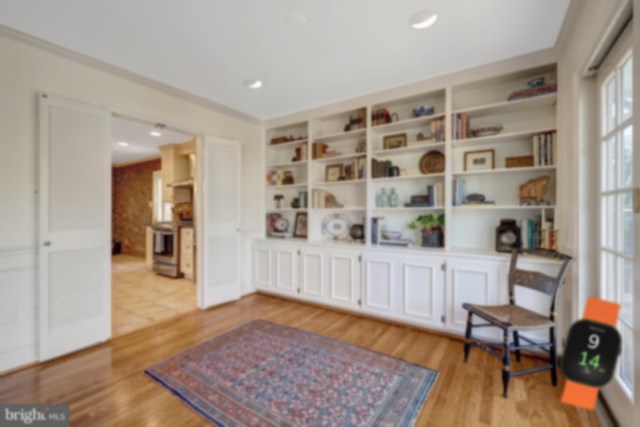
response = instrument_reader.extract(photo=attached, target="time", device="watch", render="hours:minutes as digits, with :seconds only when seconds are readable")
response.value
9:14
